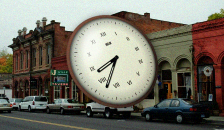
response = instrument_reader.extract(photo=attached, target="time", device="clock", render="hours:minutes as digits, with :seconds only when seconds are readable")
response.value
8:38
